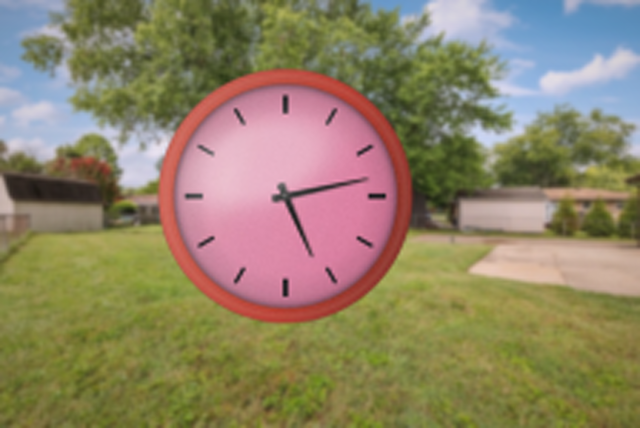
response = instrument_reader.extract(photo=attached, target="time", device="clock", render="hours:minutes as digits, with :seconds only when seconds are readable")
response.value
5:13
